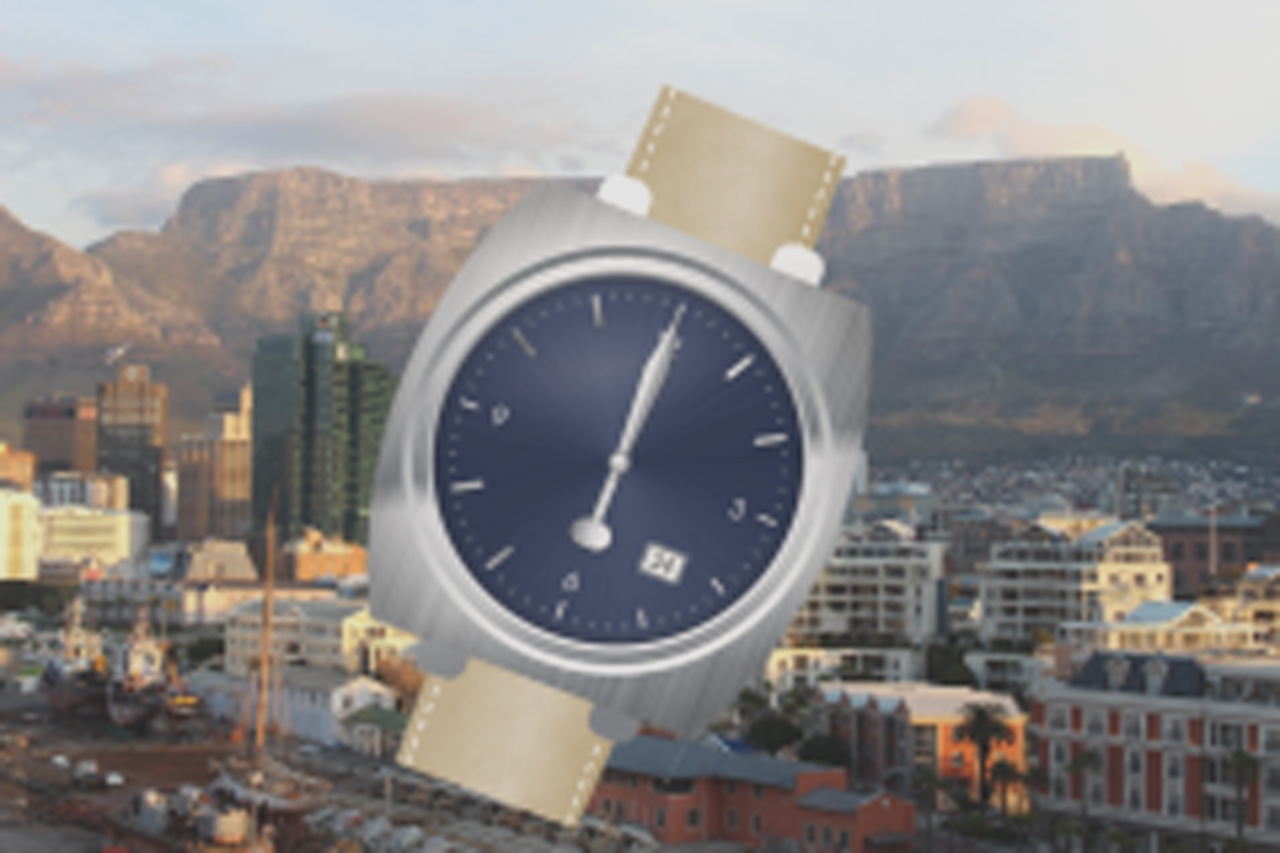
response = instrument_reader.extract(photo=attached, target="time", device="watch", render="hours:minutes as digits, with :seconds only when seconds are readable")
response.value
6:00
